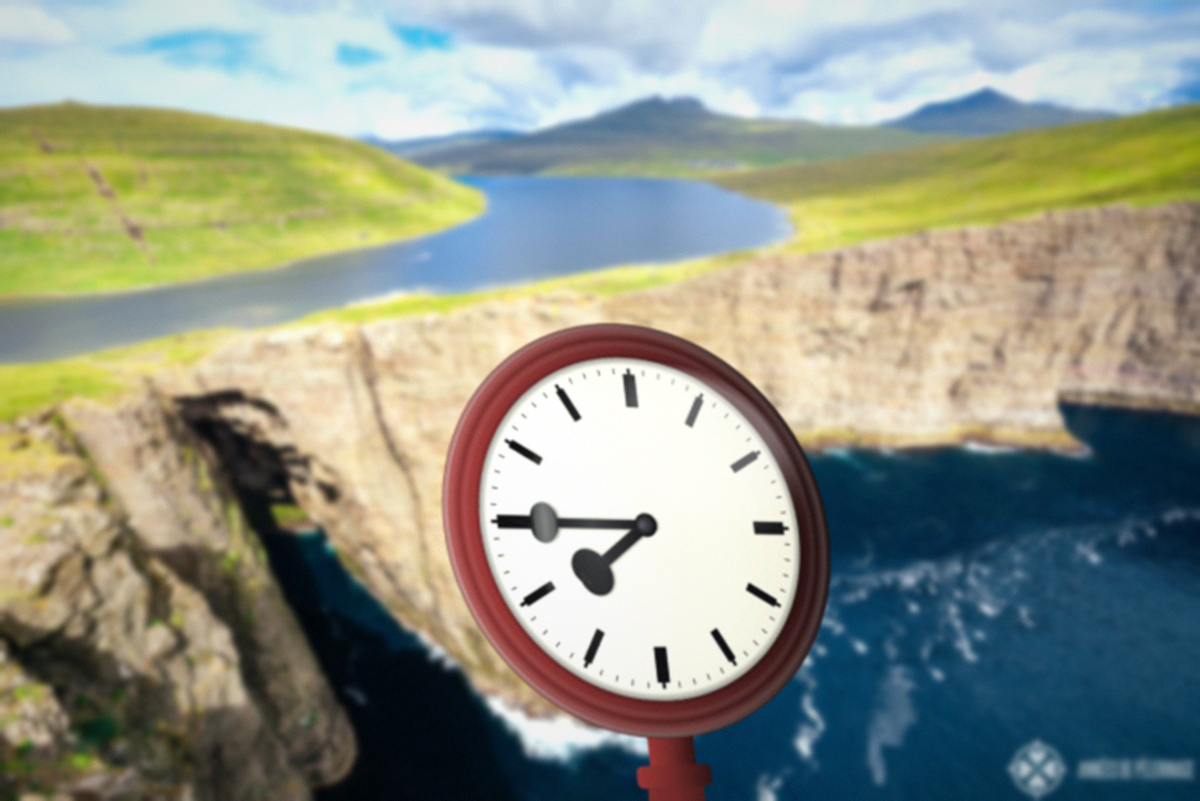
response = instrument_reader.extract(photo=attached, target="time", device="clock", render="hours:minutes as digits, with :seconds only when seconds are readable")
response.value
7:45
